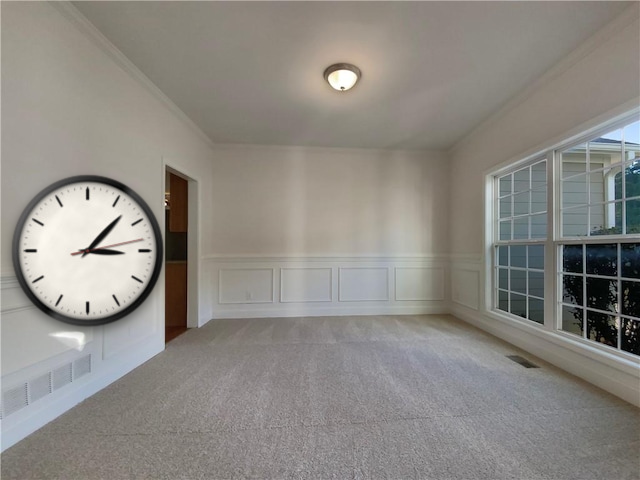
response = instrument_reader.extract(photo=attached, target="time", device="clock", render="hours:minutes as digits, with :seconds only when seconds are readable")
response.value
3:07:13
